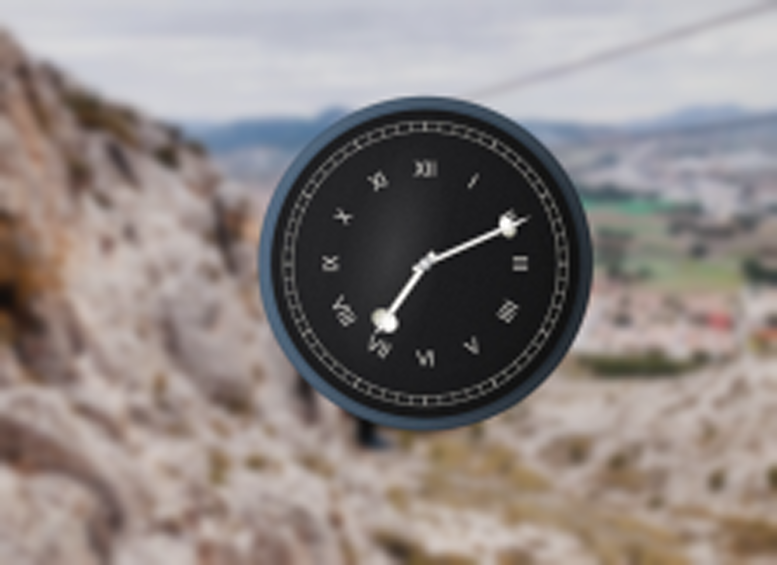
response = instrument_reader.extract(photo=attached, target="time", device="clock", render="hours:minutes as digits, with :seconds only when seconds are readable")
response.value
7:11
